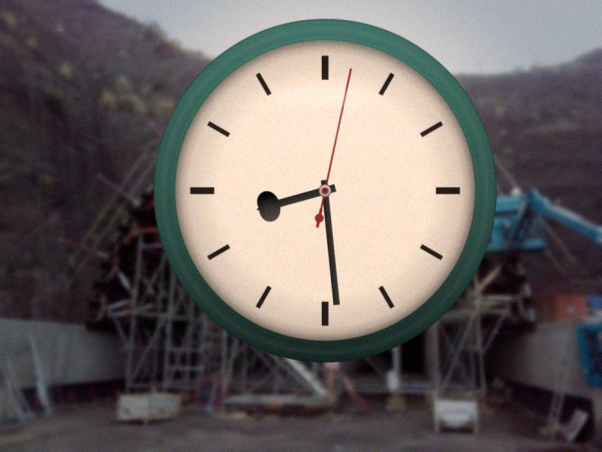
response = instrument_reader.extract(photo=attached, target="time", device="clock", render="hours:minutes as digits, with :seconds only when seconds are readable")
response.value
8:29:02
